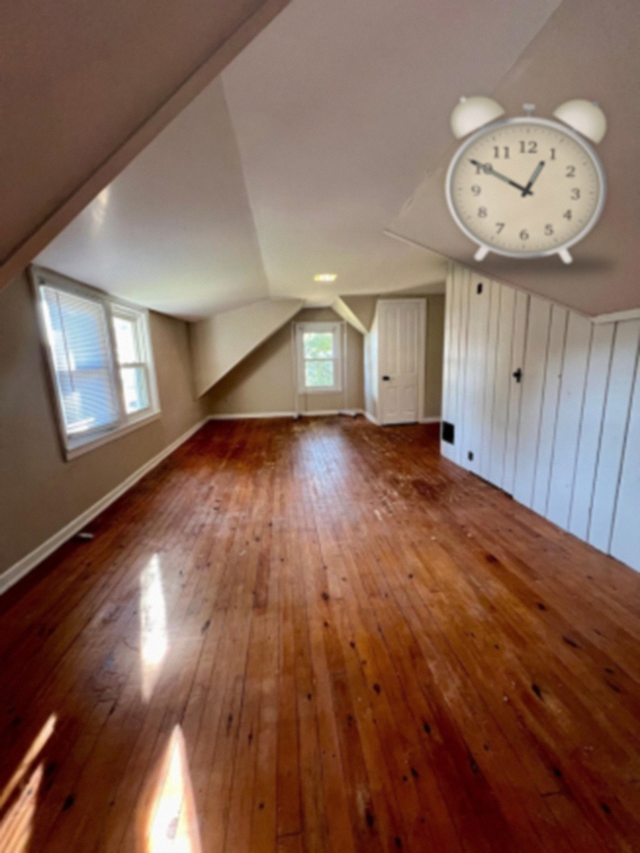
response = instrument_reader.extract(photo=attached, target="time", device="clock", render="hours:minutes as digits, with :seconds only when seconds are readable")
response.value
12:50
